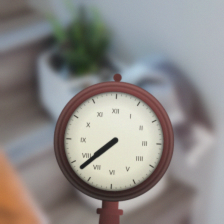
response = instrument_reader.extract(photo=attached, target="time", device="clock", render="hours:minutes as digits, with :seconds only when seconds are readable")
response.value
7:38
